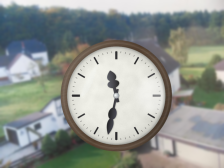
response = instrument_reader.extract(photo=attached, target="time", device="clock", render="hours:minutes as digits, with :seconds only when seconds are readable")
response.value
11:32
